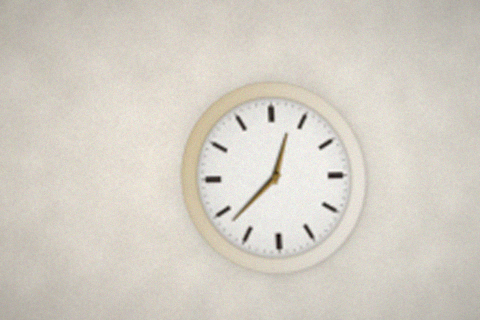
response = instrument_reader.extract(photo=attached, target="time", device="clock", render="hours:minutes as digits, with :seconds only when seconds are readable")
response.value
12:38
